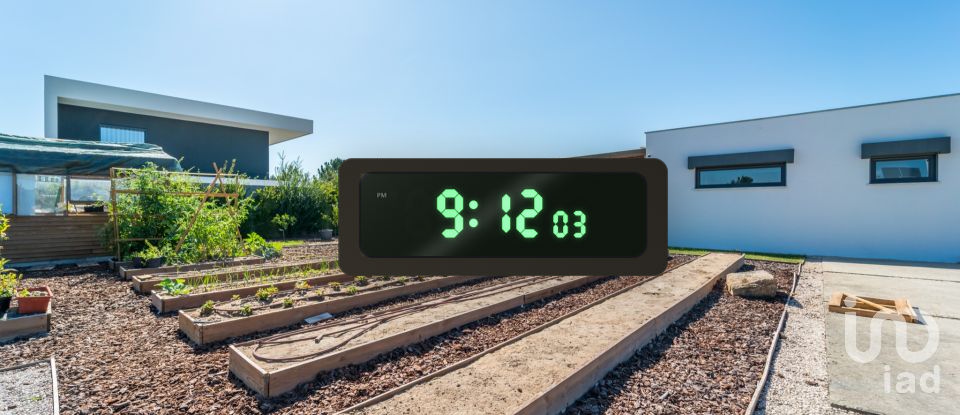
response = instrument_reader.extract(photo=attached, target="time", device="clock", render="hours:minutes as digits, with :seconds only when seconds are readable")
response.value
9:12:03
